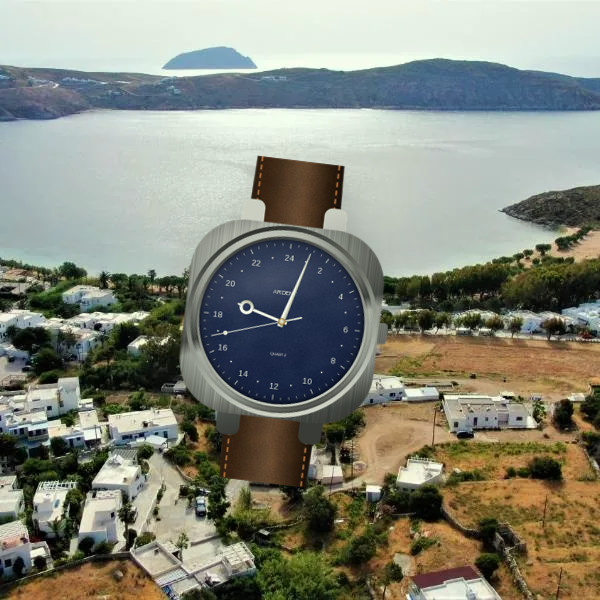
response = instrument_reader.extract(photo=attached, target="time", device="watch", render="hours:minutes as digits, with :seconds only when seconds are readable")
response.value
19:02:42
